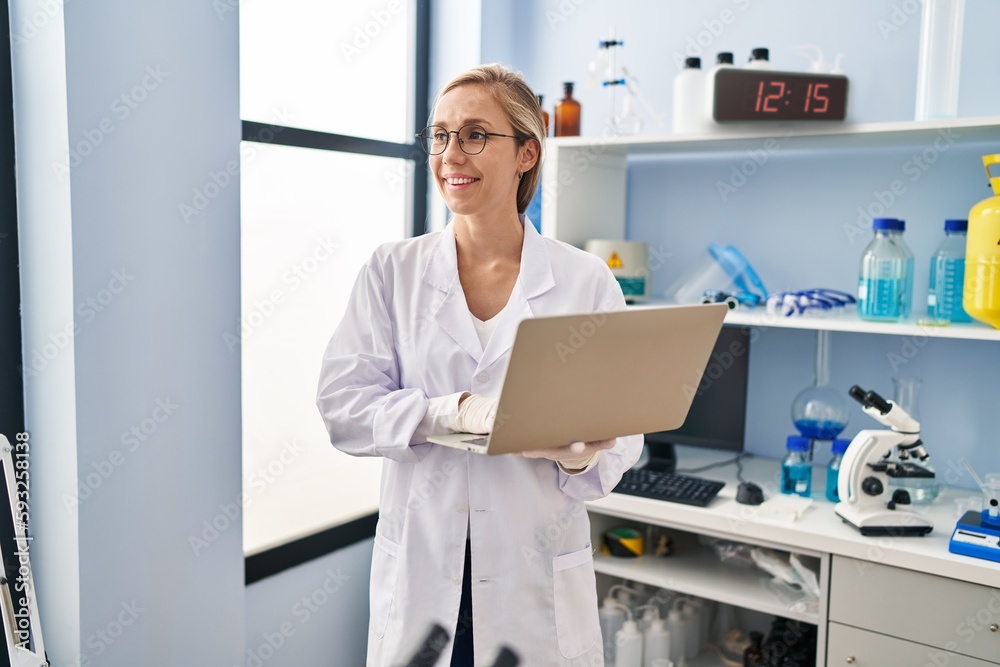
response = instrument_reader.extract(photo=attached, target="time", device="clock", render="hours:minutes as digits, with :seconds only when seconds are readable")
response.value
12:15
